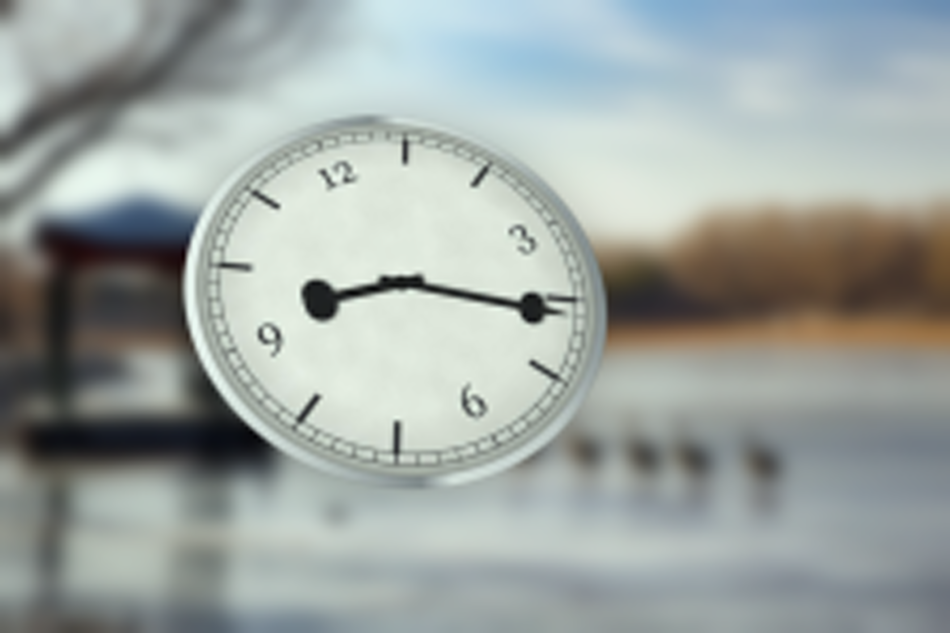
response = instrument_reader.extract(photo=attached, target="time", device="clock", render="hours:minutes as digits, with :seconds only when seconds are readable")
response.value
9:21
